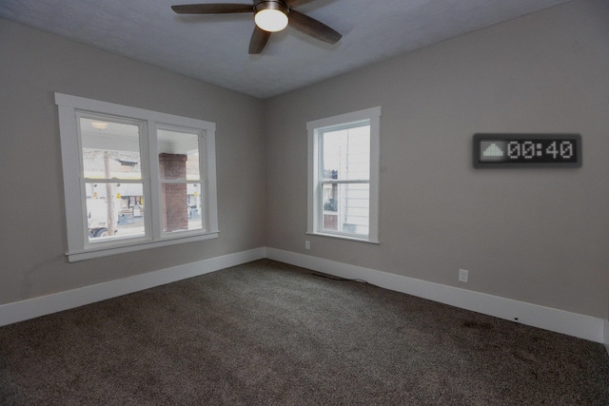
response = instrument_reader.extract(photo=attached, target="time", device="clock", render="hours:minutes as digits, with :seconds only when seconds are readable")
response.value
0:40
